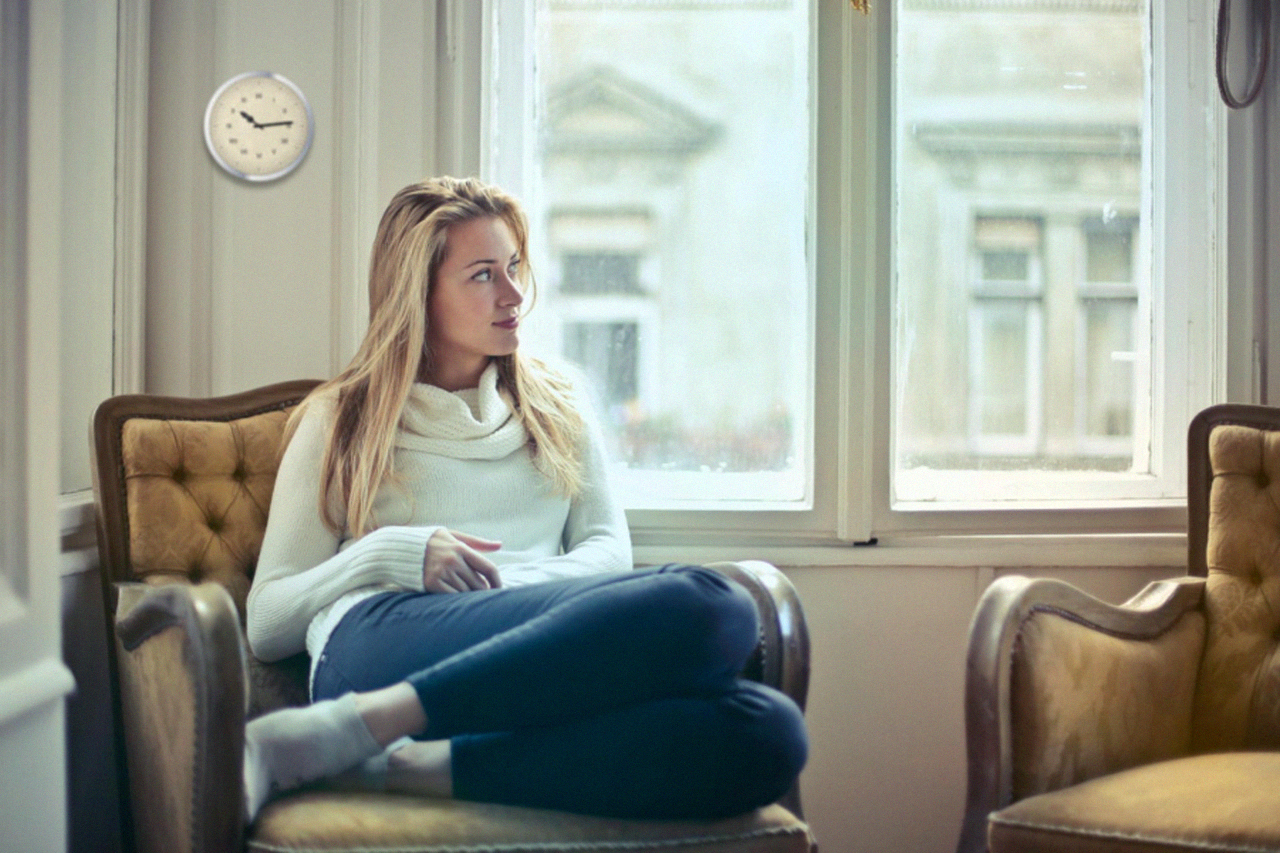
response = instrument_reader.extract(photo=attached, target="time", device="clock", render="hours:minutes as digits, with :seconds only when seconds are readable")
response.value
10:14
